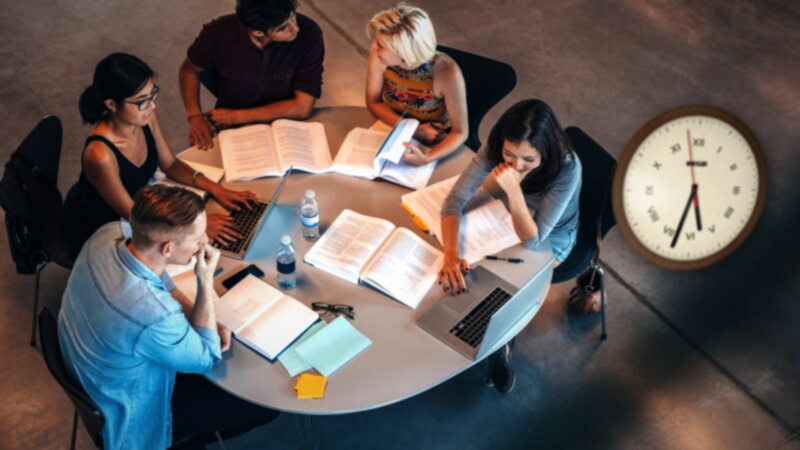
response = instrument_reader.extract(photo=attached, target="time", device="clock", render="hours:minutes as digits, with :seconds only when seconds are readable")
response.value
5:32:58
